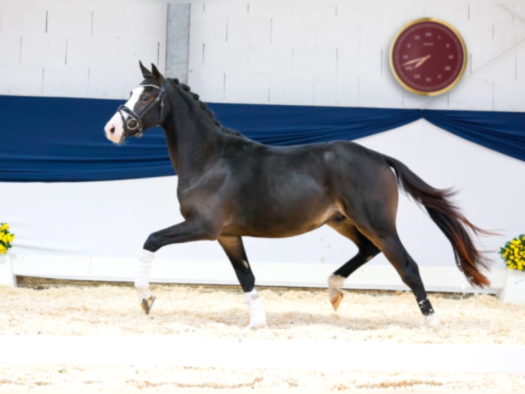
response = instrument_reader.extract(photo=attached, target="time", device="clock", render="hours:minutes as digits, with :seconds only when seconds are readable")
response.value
7:42
